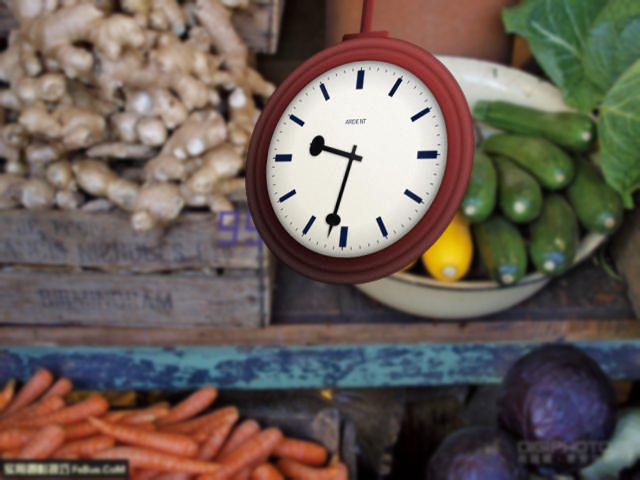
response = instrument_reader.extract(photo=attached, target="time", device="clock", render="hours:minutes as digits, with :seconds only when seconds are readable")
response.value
9:32
